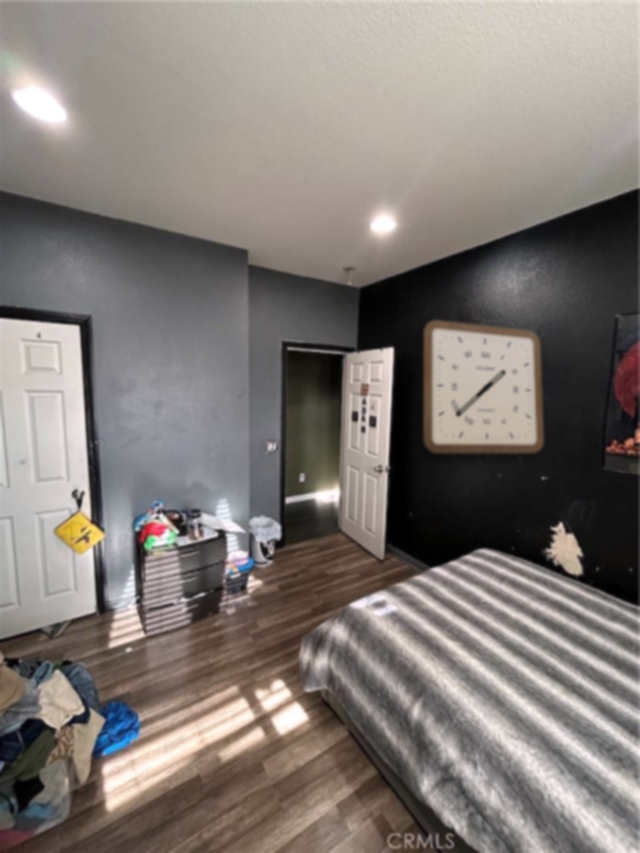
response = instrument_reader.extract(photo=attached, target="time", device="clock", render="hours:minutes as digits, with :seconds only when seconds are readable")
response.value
1:38
